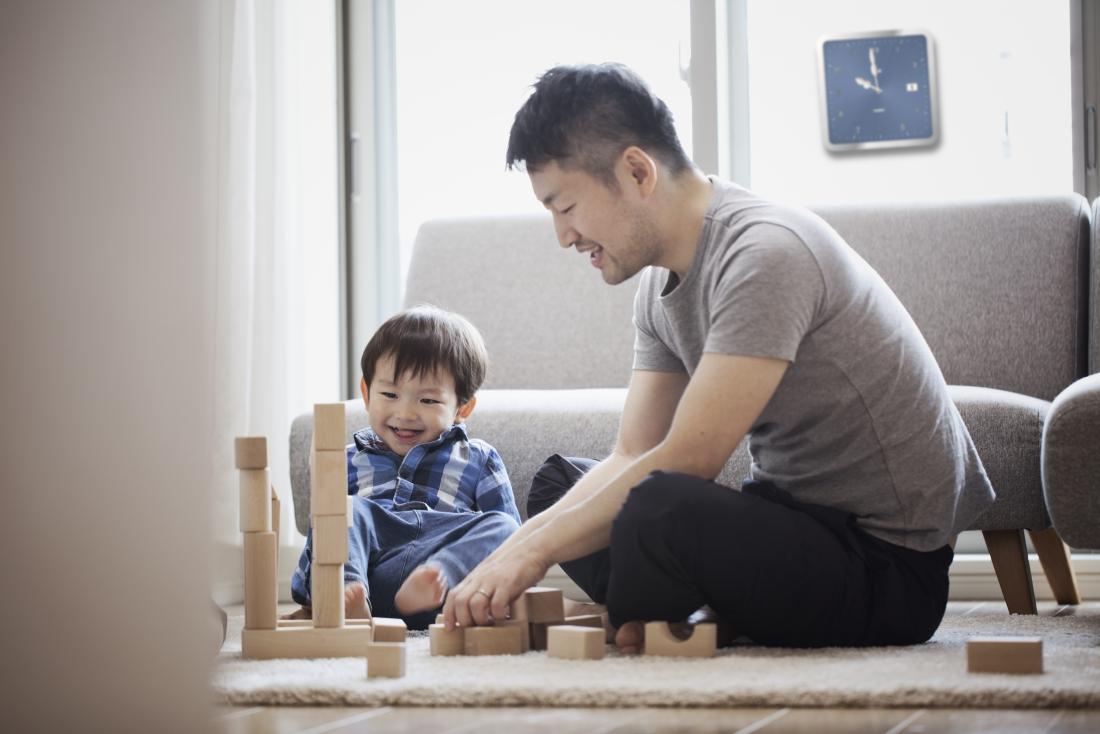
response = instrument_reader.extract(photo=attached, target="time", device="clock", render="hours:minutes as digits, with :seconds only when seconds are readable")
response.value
9:59
